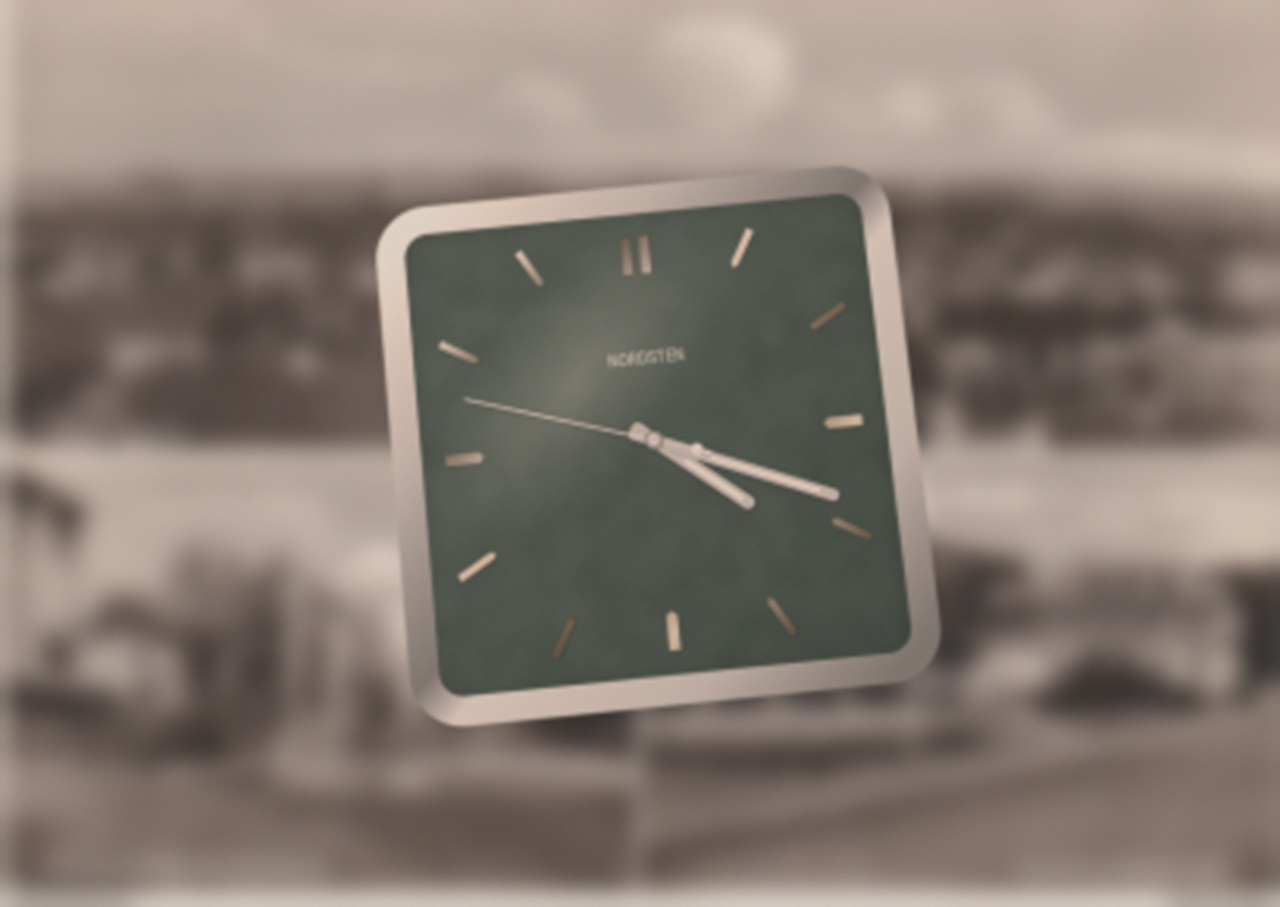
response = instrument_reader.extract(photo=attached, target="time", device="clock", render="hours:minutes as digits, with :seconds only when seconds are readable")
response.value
4:18:48
